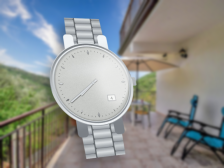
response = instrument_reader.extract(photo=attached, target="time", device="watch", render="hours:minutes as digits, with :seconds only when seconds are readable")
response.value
7:39
